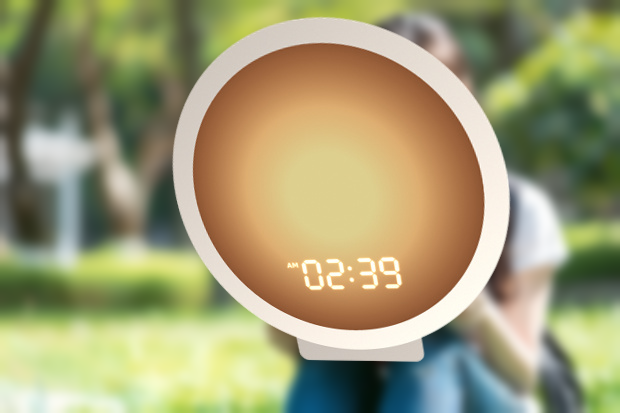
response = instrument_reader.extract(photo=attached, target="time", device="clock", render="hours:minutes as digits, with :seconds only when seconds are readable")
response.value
2:39
